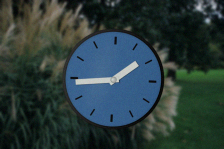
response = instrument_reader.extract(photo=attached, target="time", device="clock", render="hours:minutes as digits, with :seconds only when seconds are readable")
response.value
1:44
